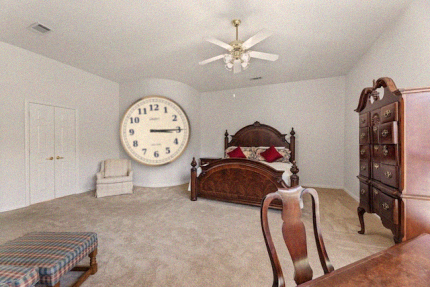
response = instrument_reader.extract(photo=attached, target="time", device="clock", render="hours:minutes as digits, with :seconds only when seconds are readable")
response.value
3:15
